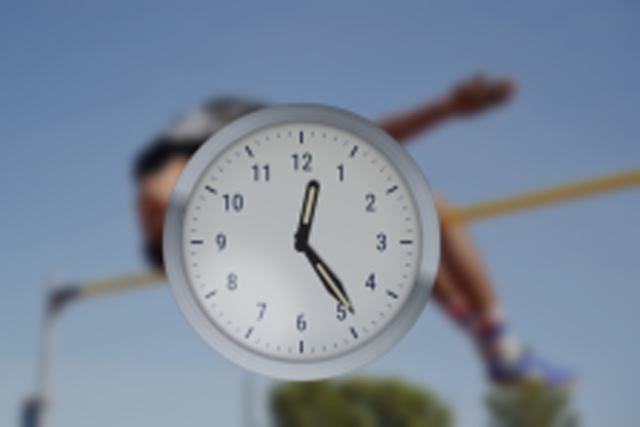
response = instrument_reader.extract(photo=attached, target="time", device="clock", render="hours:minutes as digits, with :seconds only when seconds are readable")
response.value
12:24
